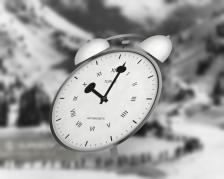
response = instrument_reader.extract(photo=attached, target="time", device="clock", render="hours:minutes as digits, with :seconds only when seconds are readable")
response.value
10:02
